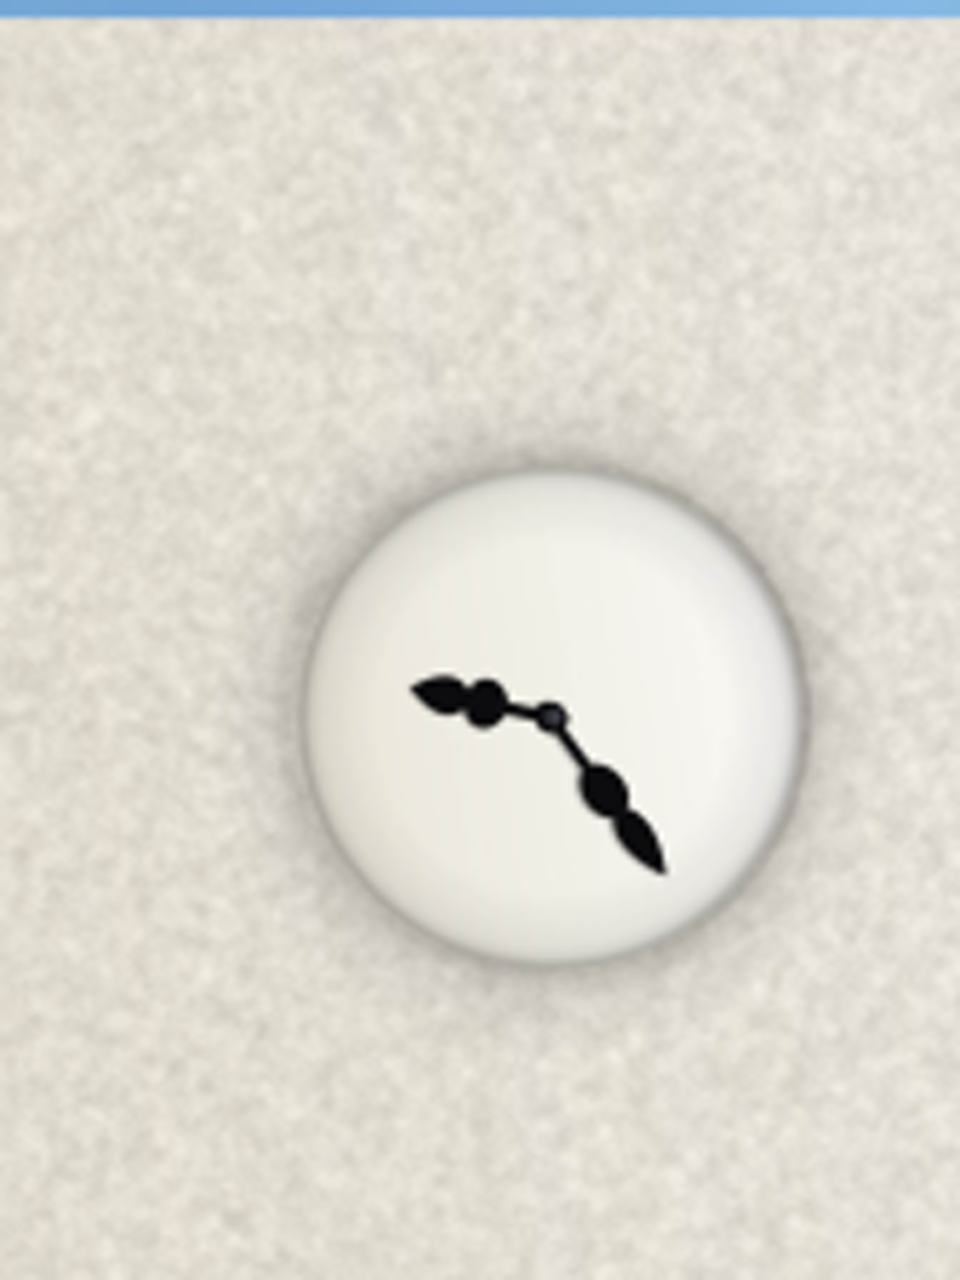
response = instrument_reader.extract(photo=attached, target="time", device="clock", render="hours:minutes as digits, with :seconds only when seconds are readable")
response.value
9:24
